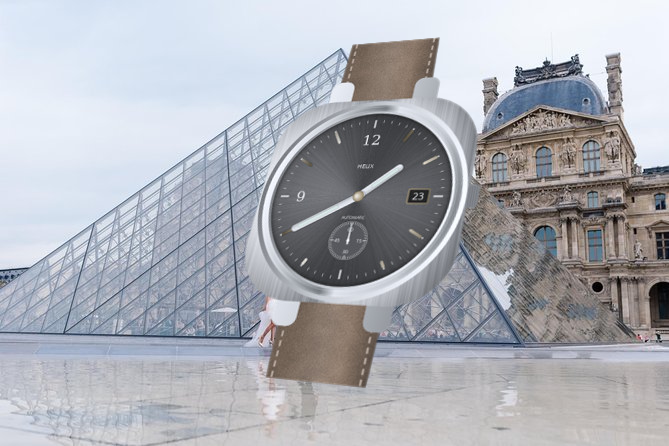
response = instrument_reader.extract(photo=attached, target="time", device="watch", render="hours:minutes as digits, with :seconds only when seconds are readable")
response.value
1:40
